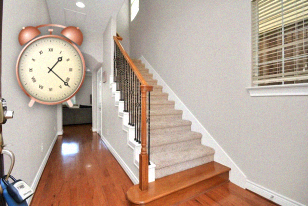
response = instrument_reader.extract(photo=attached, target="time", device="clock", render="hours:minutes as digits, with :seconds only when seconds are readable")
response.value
1:22
